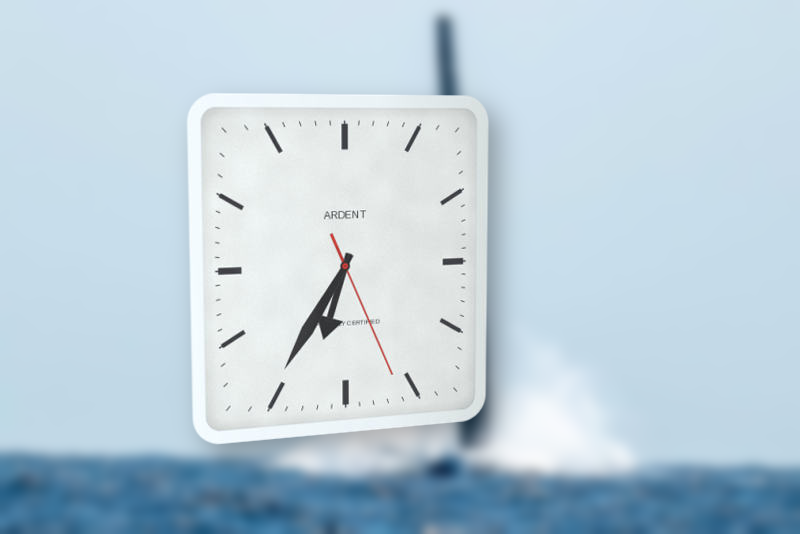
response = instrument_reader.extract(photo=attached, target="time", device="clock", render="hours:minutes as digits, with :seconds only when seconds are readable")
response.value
6:35:26
